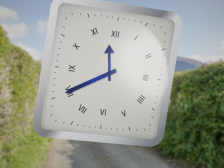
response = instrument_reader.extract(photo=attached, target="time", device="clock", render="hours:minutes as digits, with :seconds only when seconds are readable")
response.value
11:40
